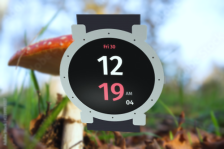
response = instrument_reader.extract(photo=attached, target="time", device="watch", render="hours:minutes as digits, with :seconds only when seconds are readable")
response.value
12:19:04
